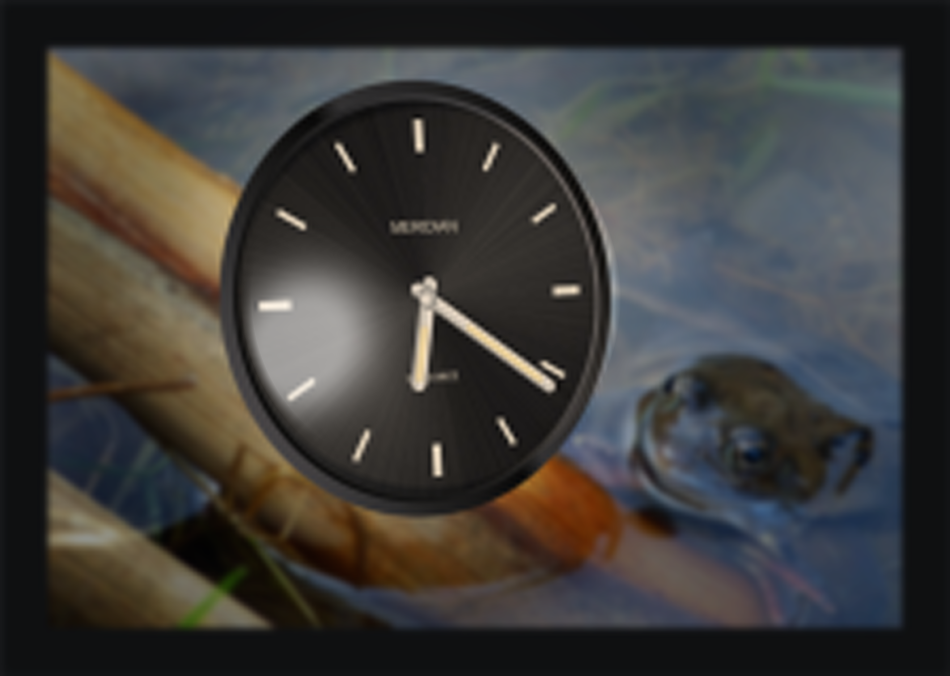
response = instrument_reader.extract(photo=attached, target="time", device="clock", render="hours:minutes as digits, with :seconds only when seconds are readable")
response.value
6:21
